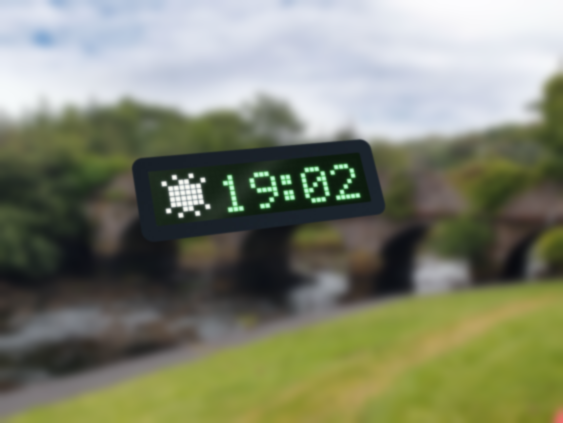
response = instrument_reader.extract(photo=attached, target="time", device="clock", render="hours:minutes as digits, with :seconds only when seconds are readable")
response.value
19:02
